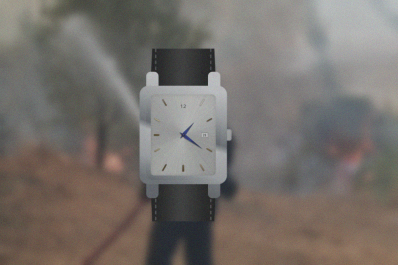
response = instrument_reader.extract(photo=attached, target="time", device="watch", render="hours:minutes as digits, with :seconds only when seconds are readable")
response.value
1:21
